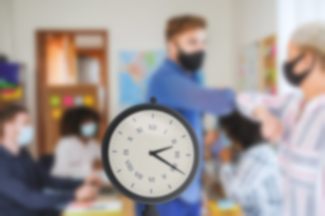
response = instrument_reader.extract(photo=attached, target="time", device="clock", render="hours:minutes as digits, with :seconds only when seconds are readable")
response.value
2:20
